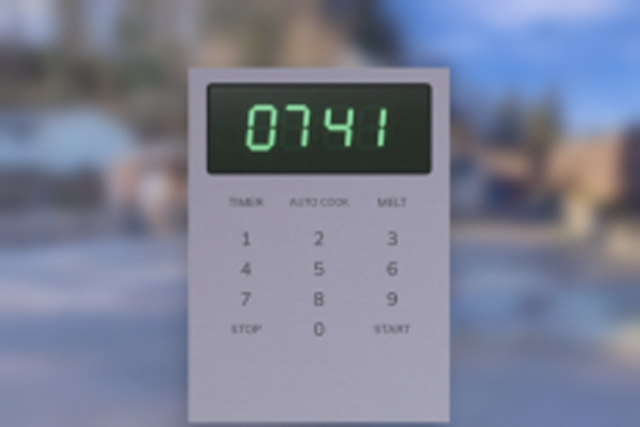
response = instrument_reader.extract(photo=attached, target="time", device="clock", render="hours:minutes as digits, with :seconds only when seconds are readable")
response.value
7:41
